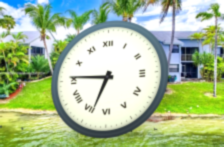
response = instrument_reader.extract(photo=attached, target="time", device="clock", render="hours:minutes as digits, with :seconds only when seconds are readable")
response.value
6:46
